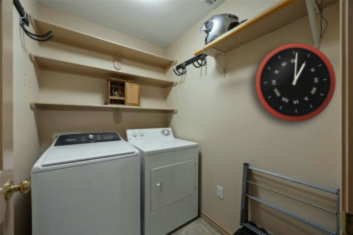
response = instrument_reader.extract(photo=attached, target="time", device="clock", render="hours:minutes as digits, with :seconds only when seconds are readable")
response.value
1:01
